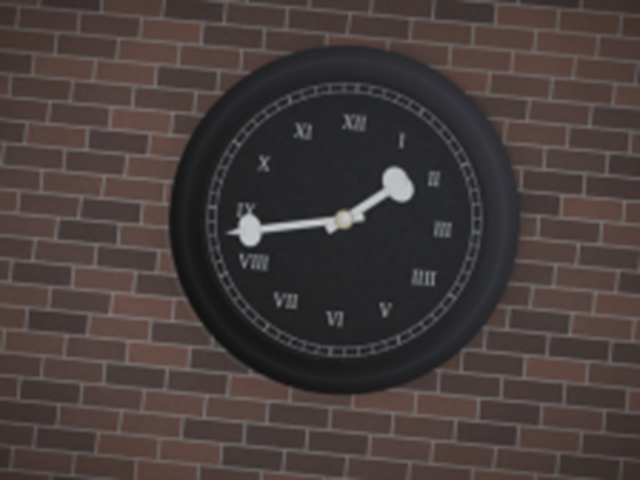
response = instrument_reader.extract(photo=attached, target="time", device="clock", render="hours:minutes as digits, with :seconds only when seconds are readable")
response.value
1:43
